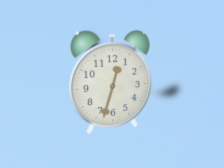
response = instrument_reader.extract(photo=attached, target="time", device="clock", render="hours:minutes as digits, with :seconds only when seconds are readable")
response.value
12:33
